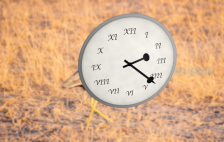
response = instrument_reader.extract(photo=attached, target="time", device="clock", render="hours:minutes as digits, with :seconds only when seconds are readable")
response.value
2:22
